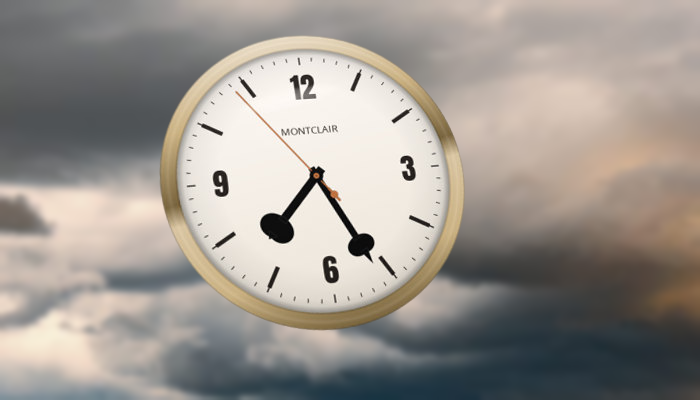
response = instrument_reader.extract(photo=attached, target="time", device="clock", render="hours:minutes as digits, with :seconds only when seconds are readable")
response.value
7:25:54
